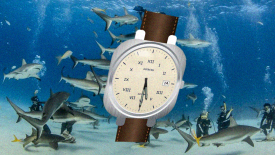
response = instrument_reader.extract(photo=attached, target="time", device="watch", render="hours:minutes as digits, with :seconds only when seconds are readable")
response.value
5:30
